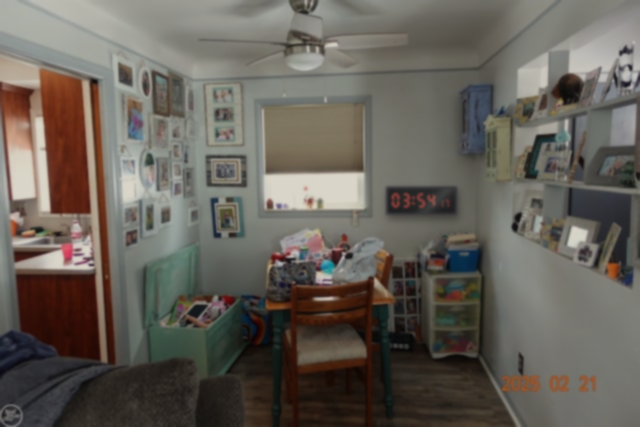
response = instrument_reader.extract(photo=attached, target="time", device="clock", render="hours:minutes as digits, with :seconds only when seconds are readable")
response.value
3:54
